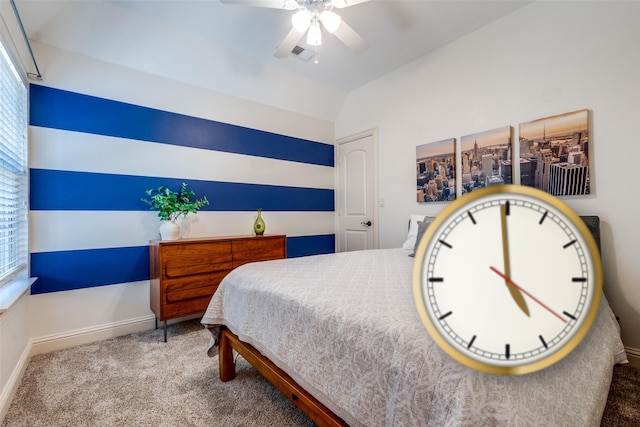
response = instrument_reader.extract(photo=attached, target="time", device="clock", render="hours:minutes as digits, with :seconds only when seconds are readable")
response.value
4:59:21
